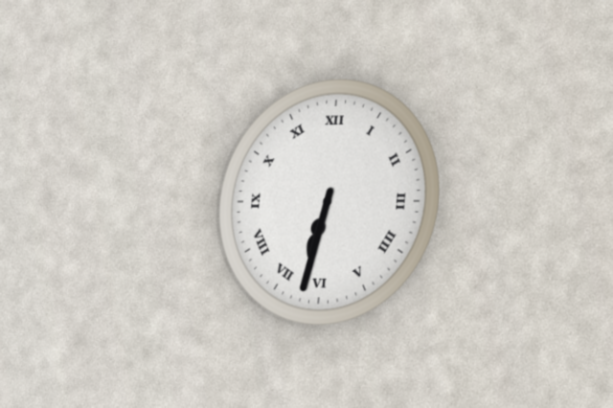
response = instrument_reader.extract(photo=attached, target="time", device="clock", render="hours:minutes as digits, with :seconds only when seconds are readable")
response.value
6:32
